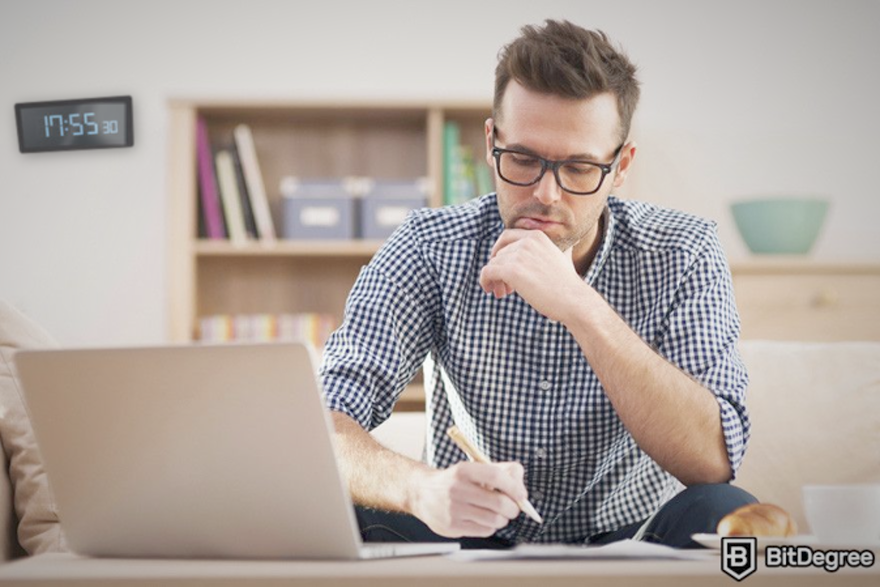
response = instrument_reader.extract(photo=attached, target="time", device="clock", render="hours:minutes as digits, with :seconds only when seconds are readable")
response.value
17:55:30
